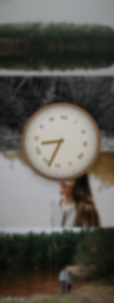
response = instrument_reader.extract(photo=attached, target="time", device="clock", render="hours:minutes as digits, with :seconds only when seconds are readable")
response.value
8:33
